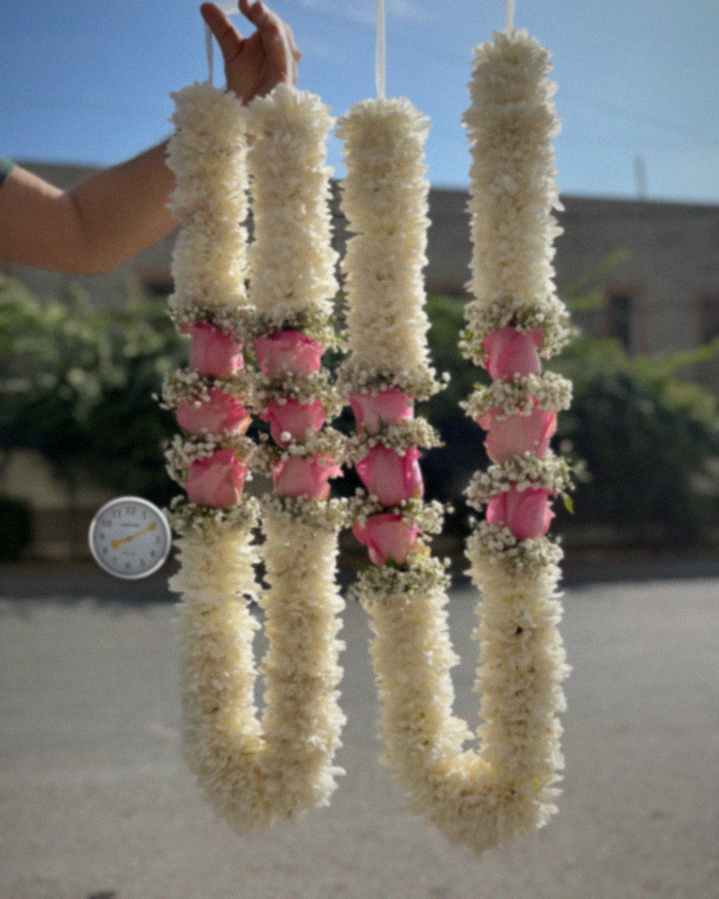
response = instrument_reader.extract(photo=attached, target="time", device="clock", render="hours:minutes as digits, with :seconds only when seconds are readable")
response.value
8:10
